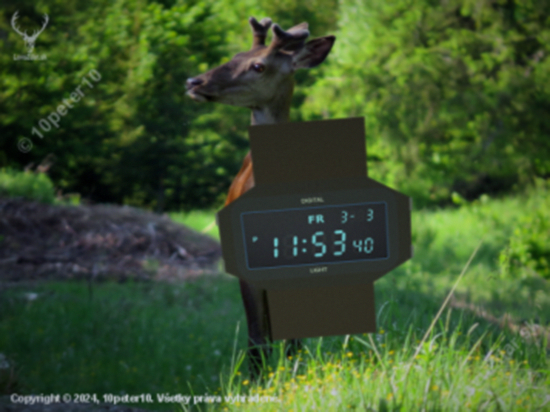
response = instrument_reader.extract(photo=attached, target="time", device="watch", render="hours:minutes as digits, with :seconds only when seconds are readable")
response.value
11:53:40
